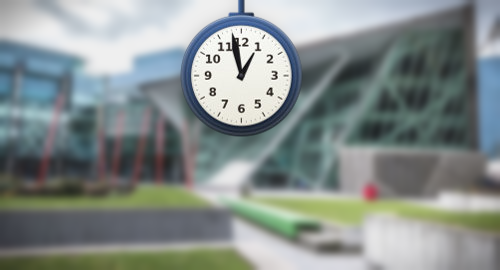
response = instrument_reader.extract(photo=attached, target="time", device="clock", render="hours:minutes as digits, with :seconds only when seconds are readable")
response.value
12:58
